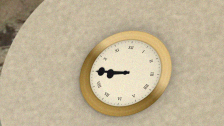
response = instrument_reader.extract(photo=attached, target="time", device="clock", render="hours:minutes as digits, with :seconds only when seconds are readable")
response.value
8:45
